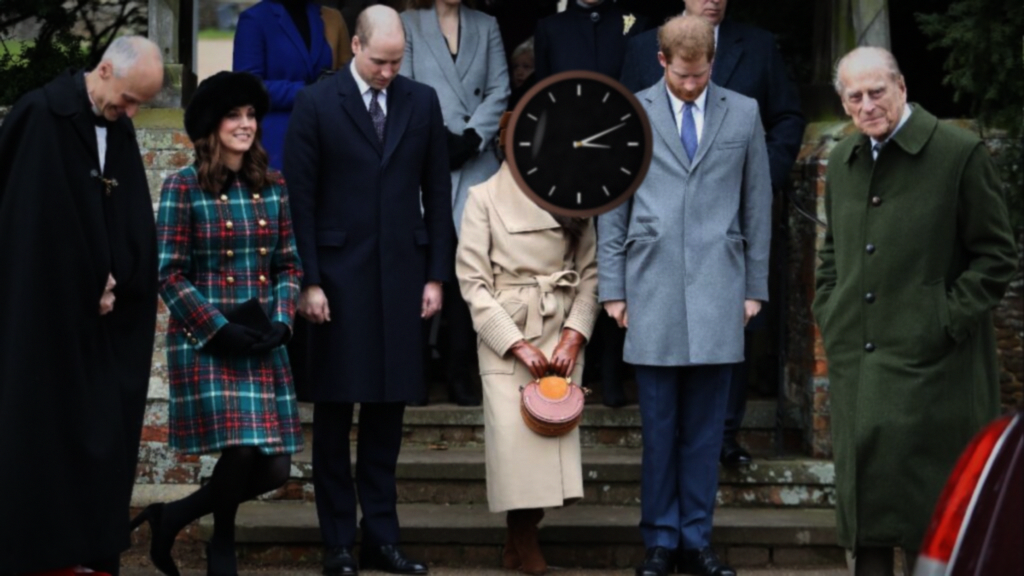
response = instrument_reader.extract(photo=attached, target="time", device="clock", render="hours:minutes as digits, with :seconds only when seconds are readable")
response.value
3:11
